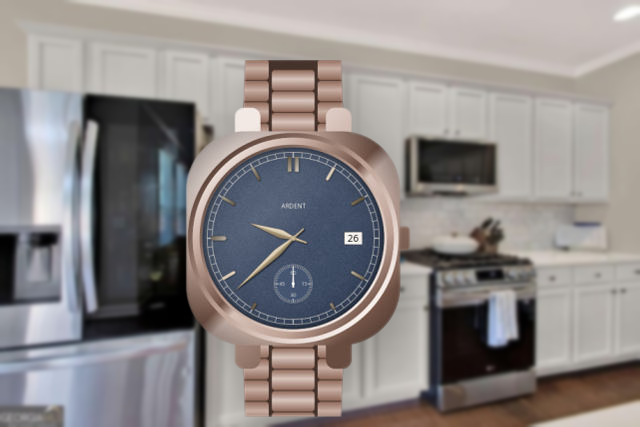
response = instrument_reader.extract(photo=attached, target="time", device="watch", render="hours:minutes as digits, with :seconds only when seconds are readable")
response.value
9:38
